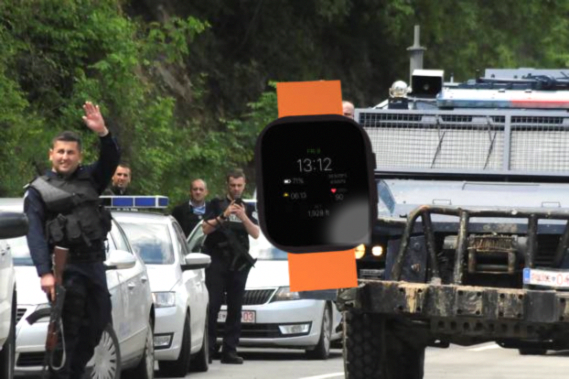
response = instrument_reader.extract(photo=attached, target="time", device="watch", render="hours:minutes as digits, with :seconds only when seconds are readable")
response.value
13:12
